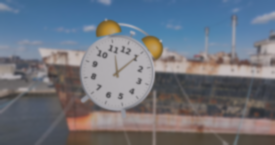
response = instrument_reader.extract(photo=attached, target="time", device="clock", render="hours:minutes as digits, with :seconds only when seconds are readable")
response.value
11:05
